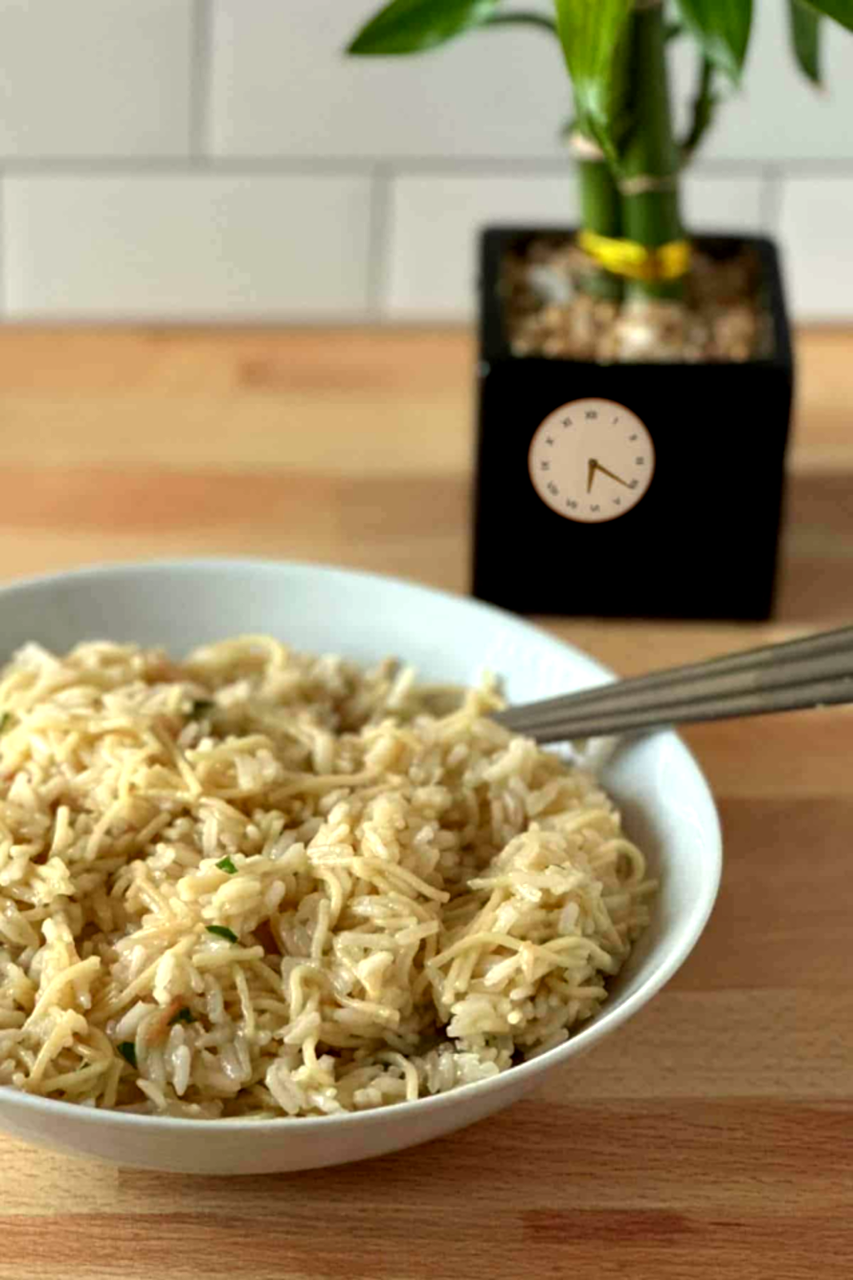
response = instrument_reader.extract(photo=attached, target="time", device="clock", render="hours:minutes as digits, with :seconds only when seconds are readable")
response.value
6:21
